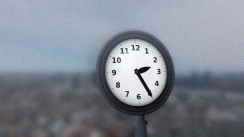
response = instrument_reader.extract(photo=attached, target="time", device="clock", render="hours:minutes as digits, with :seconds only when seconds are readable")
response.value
2:25
